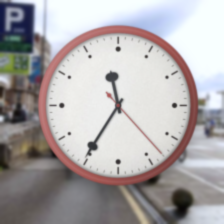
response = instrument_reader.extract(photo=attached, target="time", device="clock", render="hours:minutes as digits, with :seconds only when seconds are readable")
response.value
11:35:23
